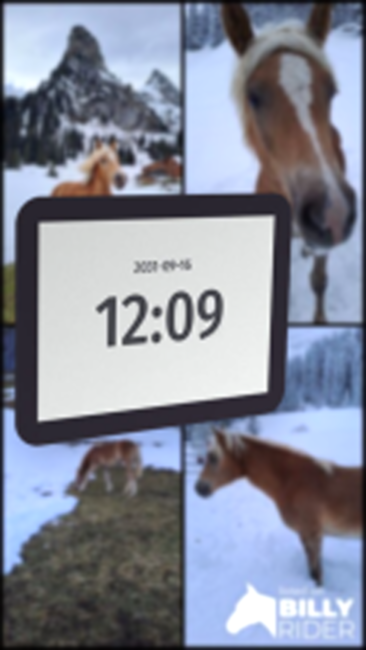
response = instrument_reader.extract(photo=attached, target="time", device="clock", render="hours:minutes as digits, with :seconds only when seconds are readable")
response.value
12:09
